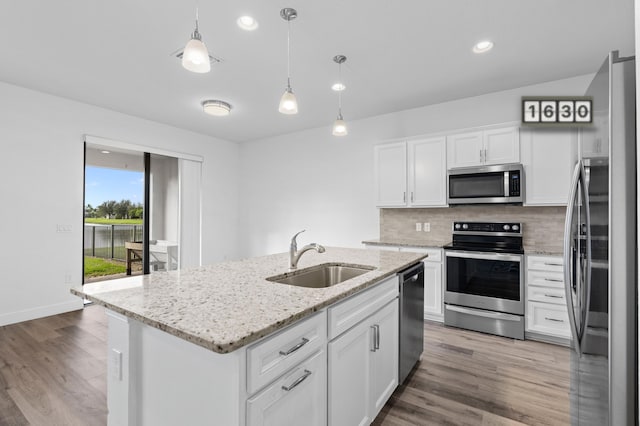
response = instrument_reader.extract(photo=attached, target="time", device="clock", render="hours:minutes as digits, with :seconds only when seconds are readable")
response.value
16:30
